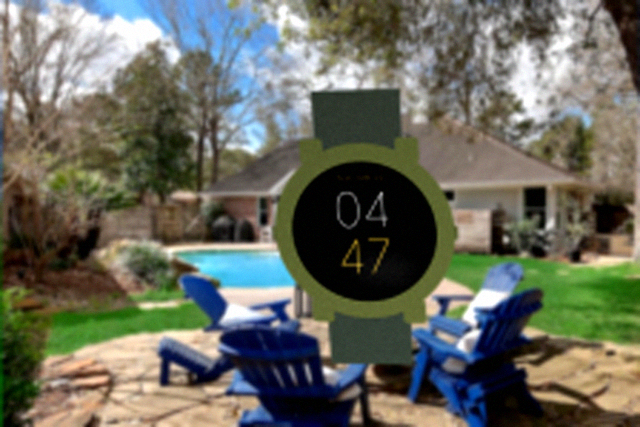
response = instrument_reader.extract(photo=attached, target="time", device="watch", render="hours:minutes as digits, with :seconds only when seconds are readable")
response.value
4:47
